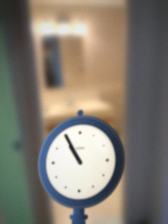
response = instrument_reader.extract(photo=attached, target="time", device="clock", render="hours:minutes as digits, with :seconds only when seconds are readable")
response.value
10:55
